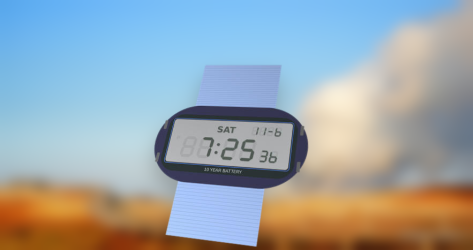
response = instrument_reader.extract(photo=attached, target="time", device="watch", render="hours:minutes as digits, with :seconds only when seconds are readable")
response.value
7:25:36
